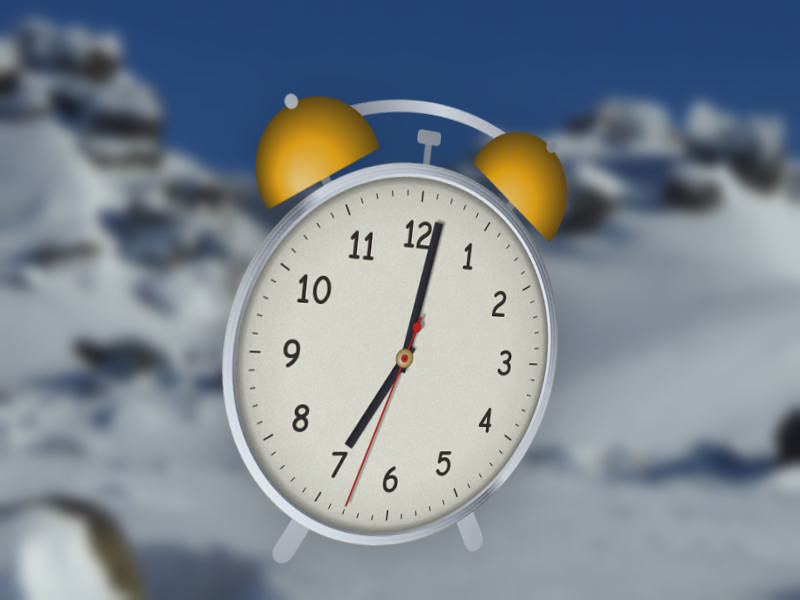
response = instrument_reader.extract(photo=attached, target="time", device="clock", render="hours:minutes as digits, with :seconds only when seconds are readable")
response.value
7:01:33
